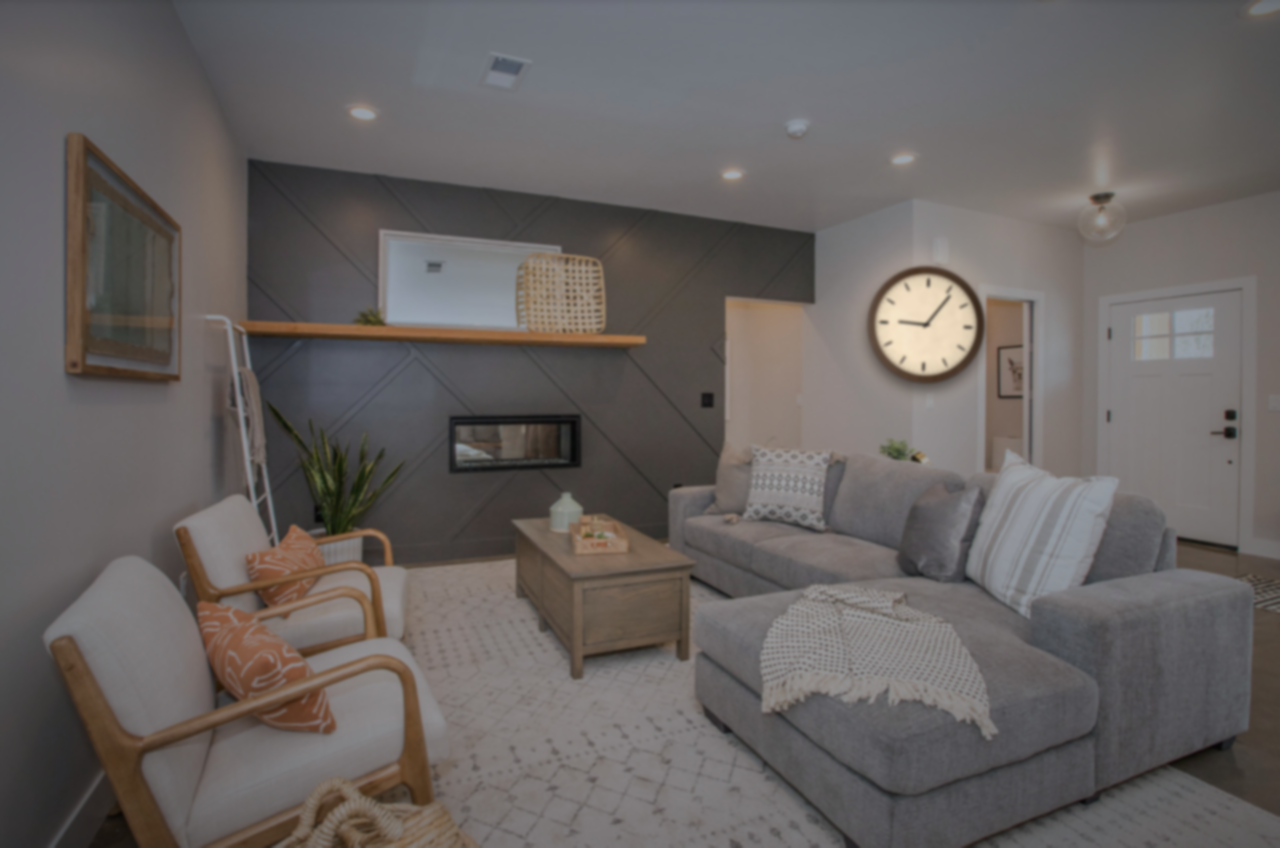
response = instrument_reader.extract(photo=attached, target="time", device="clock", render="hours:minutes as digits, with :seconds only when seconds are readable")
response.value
9:06
